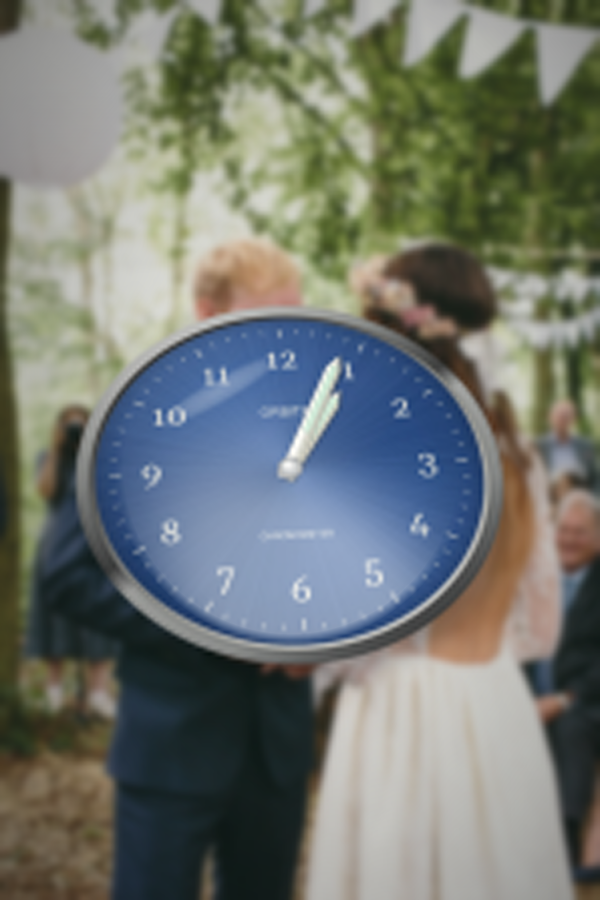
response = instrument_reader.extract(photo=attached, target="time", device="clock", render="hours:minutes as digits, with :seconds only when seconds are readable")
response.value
1:04
